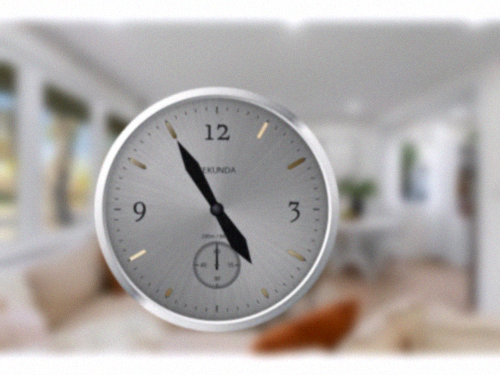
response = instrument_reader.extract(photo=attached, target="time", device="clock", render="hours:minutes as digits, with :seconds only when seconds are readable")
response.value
4:55
